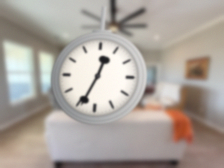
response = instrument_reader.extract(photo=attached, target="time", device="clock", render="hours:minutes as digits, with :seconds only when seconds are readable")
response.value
12:34
